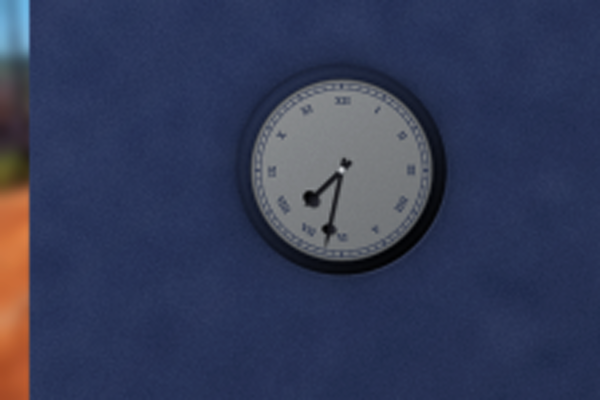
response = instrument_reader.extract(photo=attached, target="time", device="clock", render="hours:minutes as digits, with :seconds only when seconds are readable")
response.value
7:32
